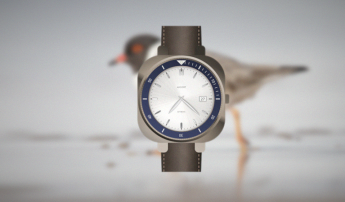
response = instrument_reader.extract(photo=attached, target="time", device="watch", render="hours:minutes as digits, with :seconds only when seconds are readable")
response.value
7:22
